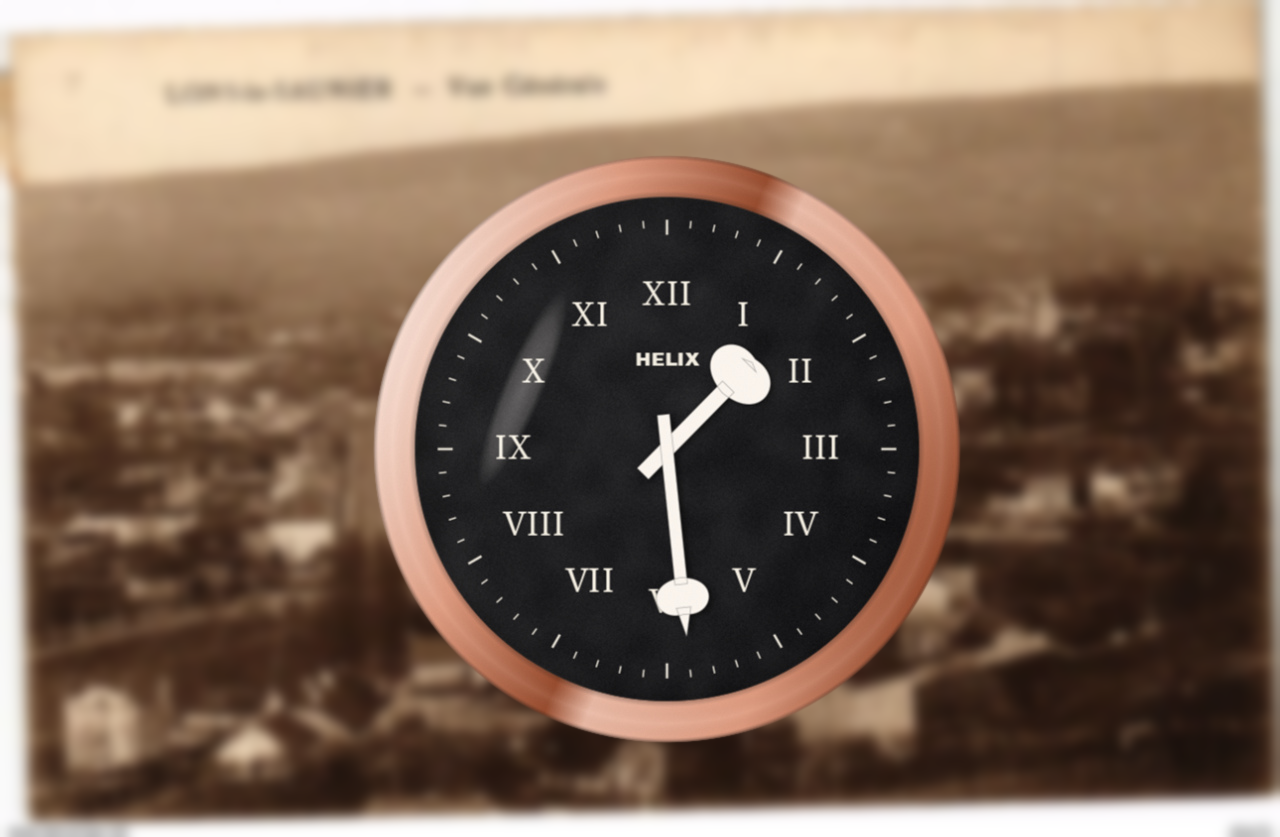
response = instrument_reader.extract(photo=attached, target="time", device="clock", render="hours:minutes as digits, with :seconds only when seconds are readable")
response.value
1:29
